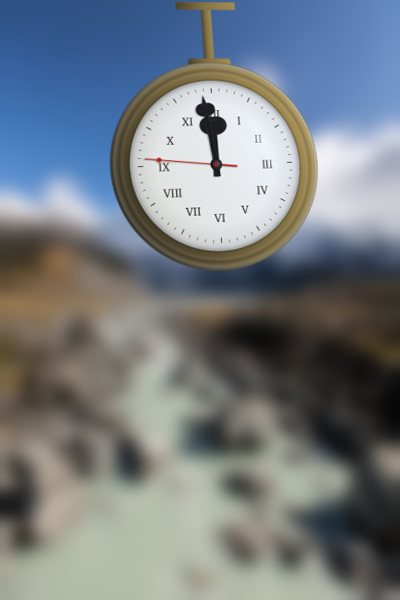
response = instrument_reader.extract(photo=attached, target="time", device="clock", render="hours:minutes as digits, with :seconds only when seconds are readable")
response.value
11:58:46
